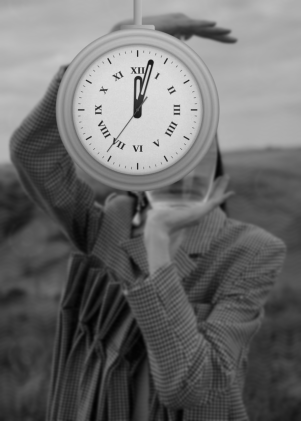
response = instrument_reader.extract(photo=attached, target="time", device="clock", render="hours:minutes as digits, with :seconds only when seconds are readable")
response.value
12:02:36
